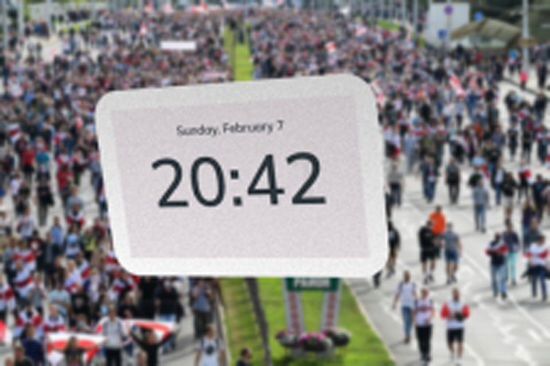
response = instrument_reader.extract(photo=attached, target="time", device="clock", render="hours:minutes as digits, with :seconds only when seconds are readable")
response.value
20:42
